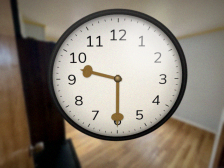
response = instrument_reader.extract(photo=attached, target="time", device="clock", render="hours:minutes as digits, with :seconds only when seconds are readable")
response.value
9:30
